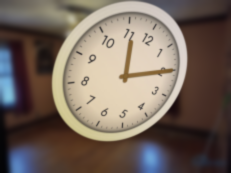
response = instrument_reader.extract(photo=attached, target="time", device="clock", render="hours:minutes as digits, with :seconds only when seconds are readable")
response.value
11:10
